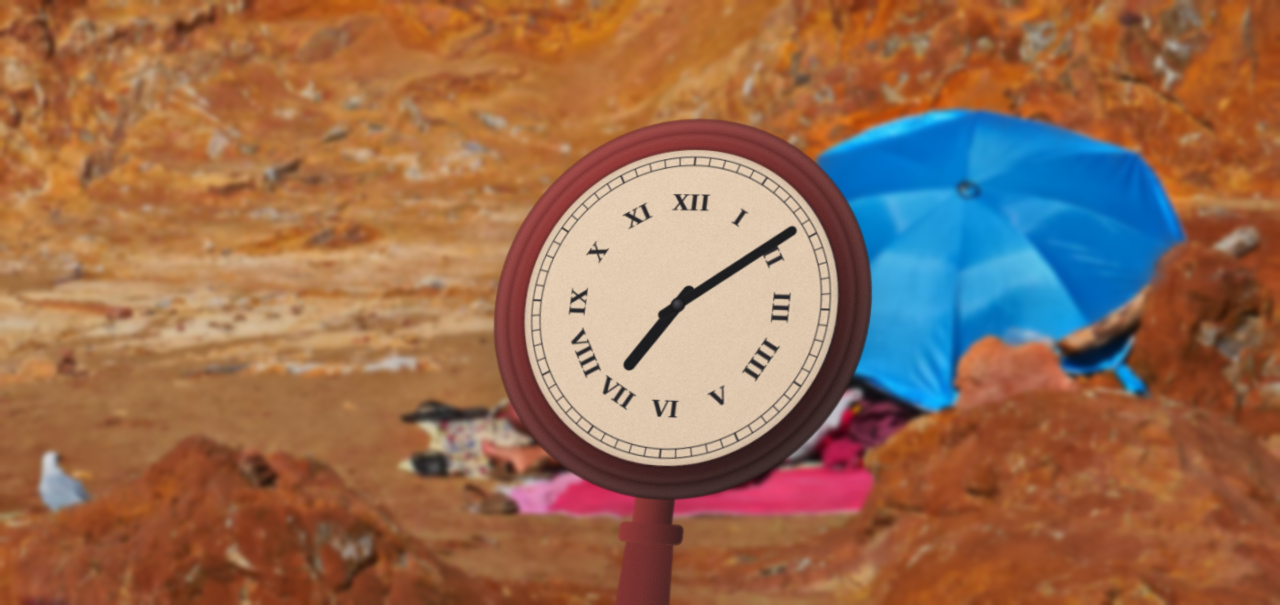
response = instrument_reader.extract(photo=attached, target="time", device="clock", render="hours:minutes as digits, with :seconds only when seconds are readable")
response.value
7:09
